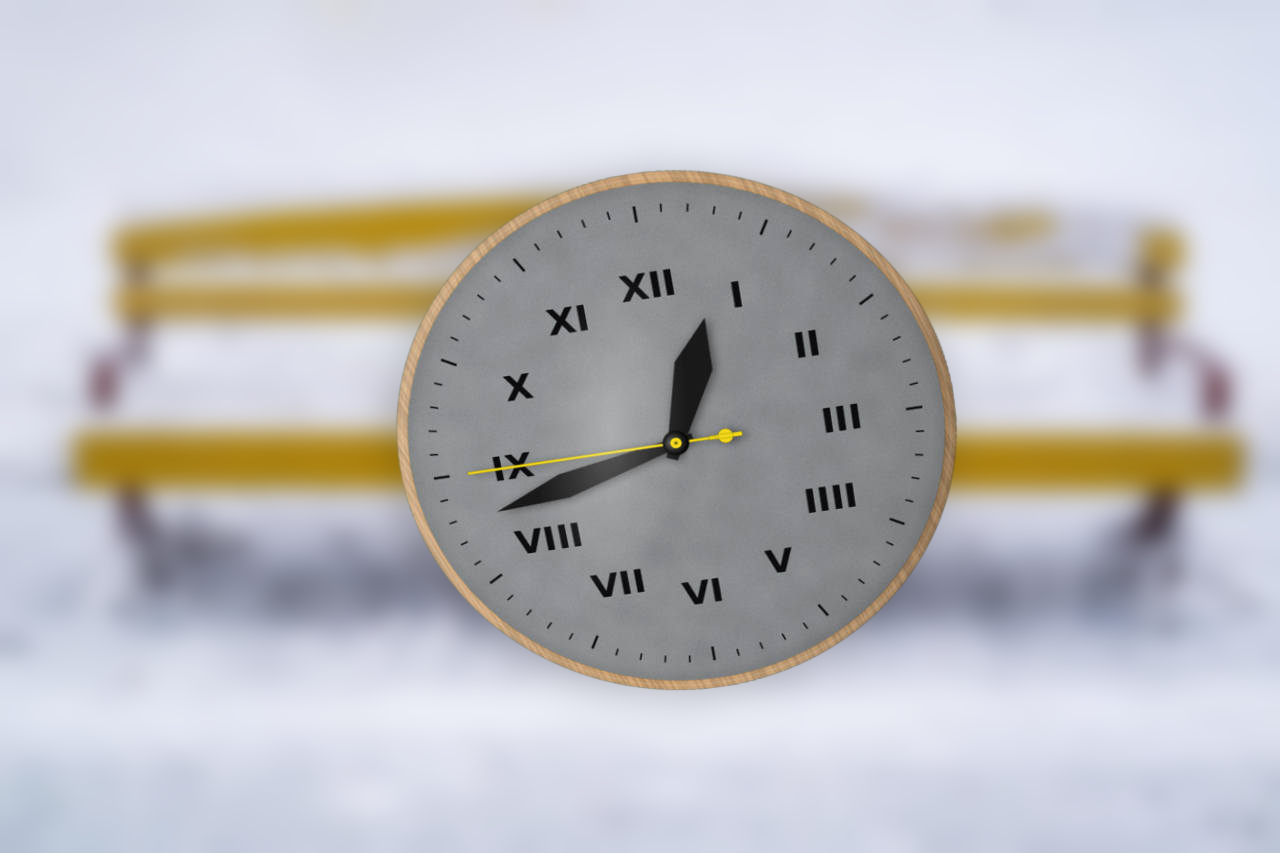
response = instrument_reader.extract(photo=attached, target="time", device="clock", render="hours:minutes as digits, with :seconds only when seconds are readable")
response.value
12:42:45
